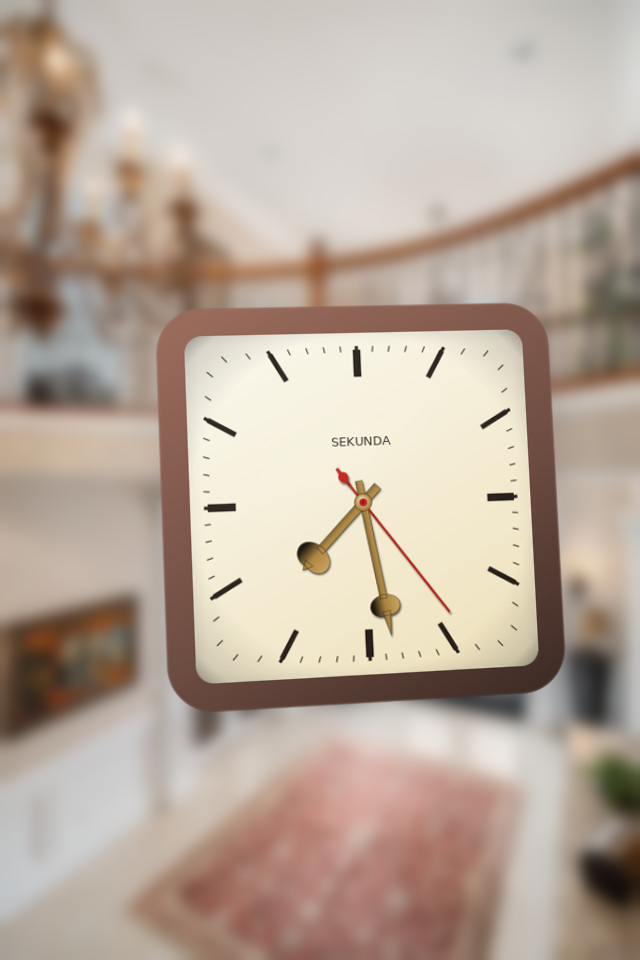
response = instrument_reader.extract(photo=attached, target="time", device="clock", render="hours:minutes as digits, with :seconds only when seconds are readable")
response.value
7:28:24
